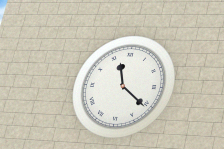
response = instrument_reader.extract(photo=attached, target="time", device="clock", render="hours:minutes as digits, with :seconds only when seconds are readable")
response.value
11:21
